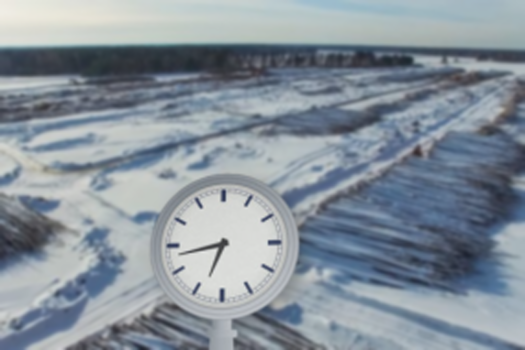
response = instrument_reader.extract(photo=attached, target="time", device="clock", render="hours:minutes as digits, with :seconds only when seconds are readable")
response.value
6:43
